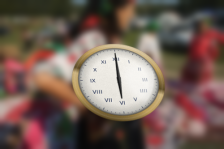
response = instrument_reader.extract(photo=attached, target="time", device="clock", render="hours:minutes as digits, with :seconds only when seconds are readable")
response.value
6:00
